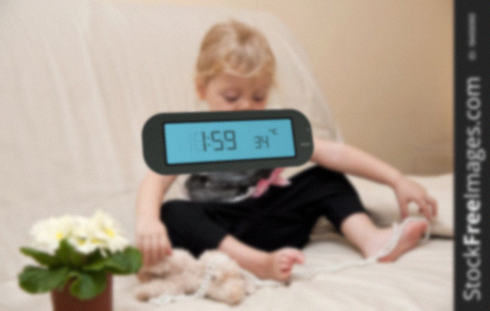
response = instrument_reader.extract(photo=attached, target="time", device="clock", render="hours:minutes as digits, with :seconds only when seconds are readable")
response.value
1:59
